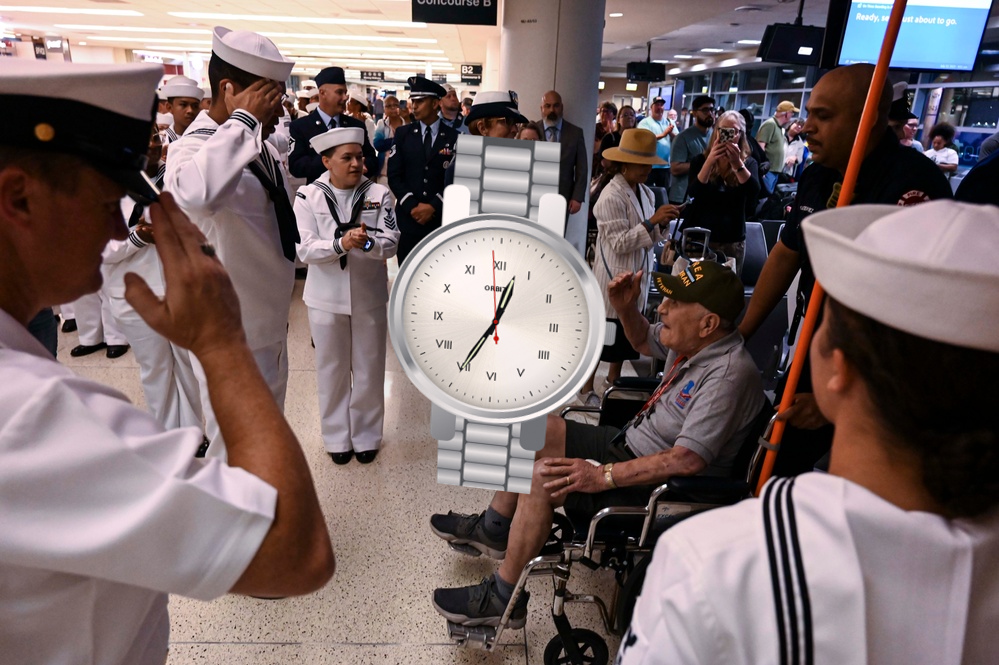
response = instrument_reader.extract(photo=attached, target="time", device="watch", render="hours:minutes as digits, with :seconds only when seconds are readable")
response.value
12:34:59
